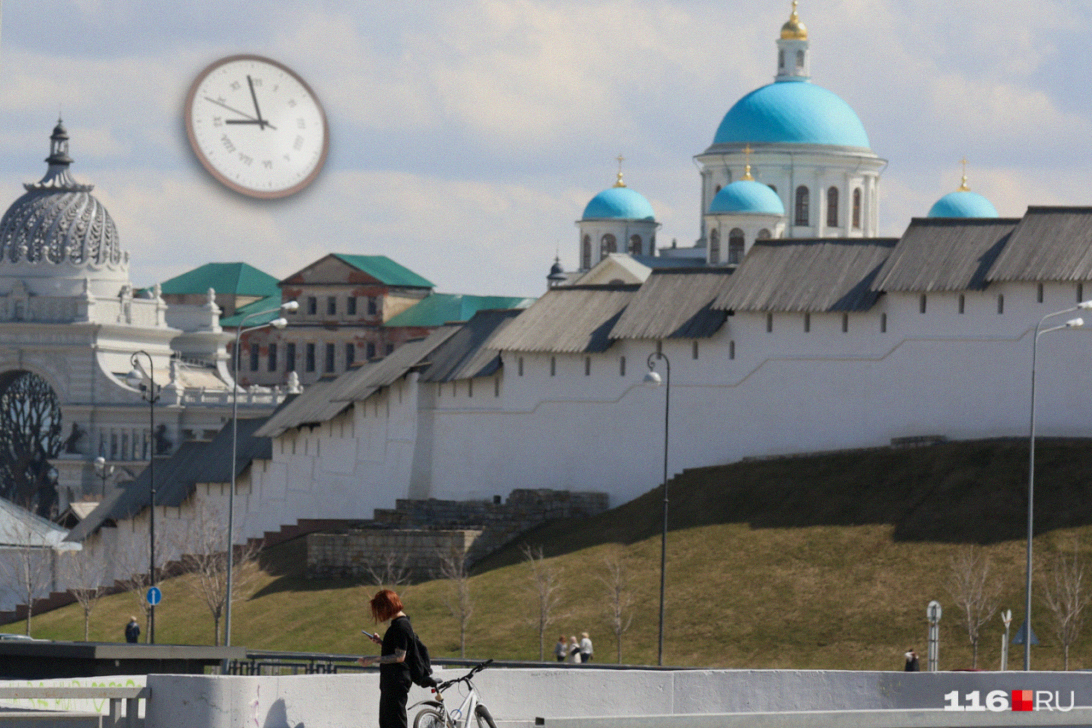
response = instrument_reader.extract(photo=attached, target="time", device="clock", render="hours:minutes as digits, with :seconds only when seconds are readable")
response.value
8:58:49
